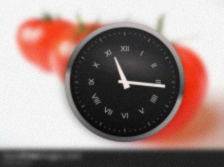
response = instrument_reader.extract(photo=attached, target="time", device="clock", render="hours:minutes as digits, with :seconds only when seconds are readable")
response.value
11:16
